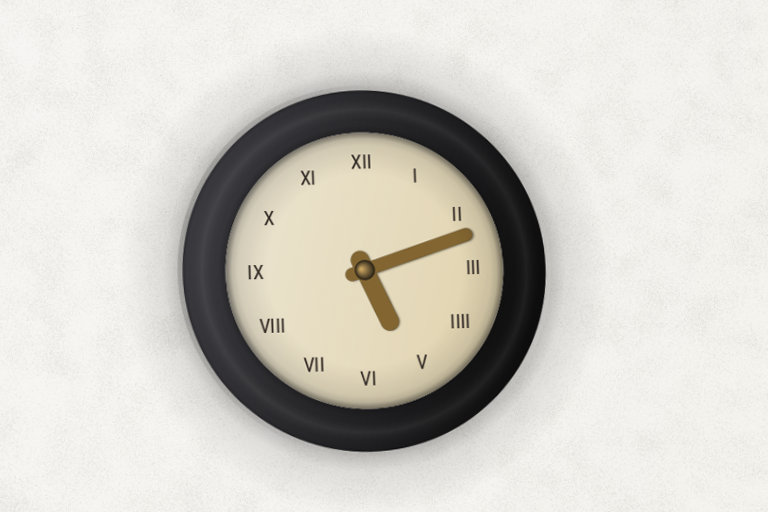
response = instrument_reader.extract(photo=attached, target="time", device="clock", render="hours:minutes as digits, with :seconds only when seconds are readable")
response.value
5:12
